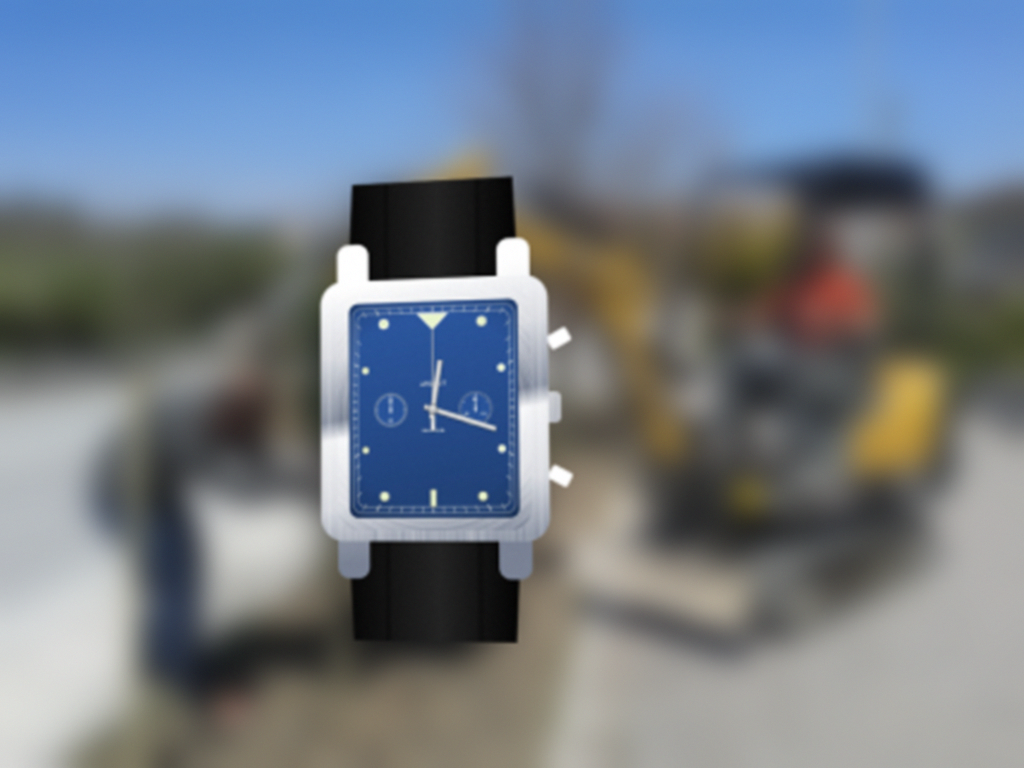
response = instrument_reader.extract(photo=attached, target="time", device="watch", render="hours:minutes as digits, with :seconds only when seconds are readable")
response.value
12:18
